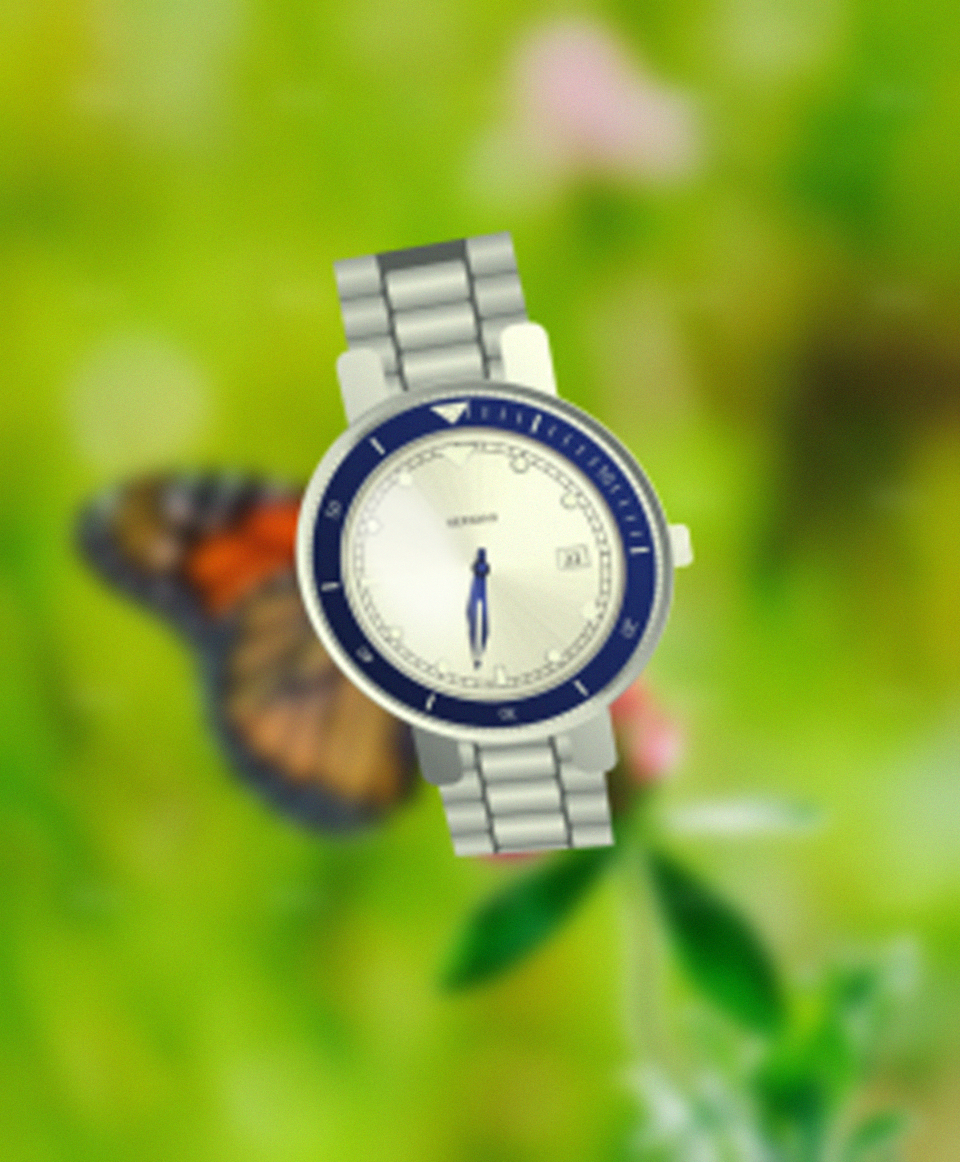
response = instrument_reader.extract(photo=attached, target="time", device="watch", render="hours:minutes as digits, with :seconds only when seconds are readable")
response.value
6:32
